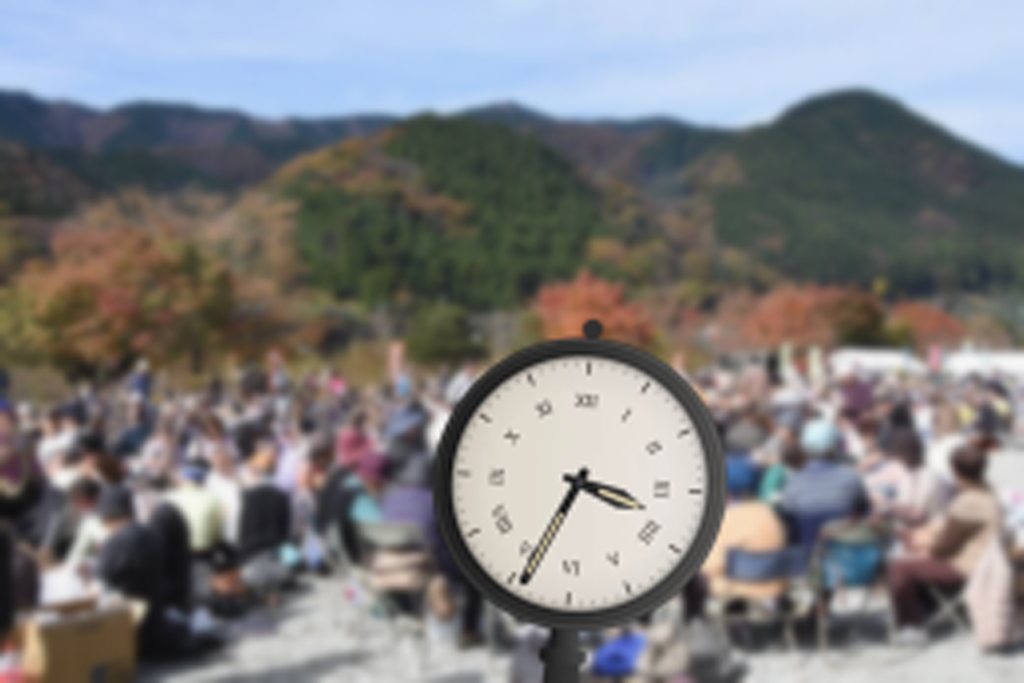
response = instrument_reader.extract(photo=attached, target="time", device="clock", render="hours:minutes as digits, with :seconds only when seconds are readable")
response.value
3:34
